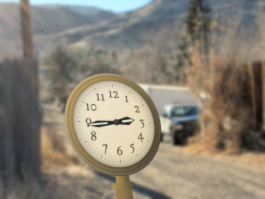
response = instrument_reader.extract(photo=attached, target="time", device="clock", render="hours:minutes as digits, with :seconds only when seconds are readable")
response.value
2:44
